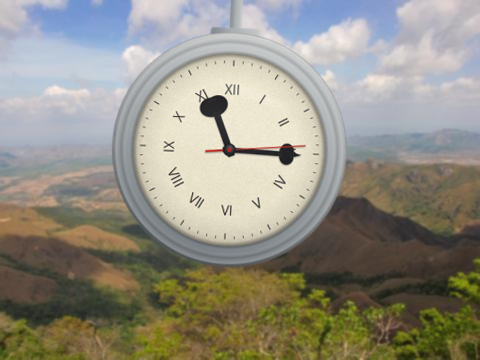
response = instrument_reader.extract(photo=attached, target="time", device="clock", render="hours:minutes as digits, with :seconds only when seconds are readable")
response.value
11:15:14
